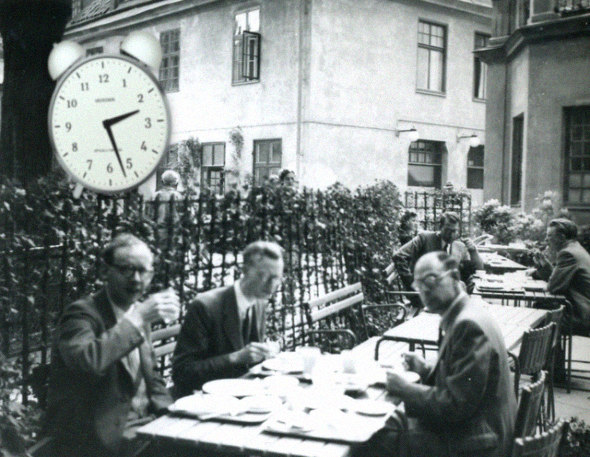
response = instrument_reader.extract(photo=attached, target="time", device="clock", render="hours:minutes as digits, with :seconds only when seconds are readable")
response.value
2:27
